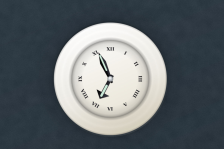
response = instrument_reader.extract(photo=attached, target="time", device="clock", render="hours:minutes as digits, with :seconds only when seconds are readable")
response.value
6:56
